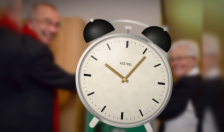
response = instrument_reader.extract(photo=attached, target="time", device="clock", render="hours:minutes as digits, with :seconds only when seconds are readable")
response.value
10:06
